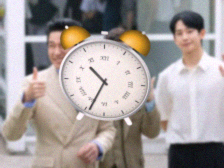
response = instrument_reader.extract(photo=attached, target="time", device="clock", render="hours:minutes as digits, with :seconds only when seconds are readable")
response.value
10:34
